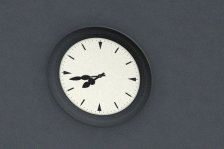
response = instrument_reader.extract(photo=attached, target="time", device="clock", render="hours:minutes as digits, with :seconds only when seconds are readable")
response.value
7:43
